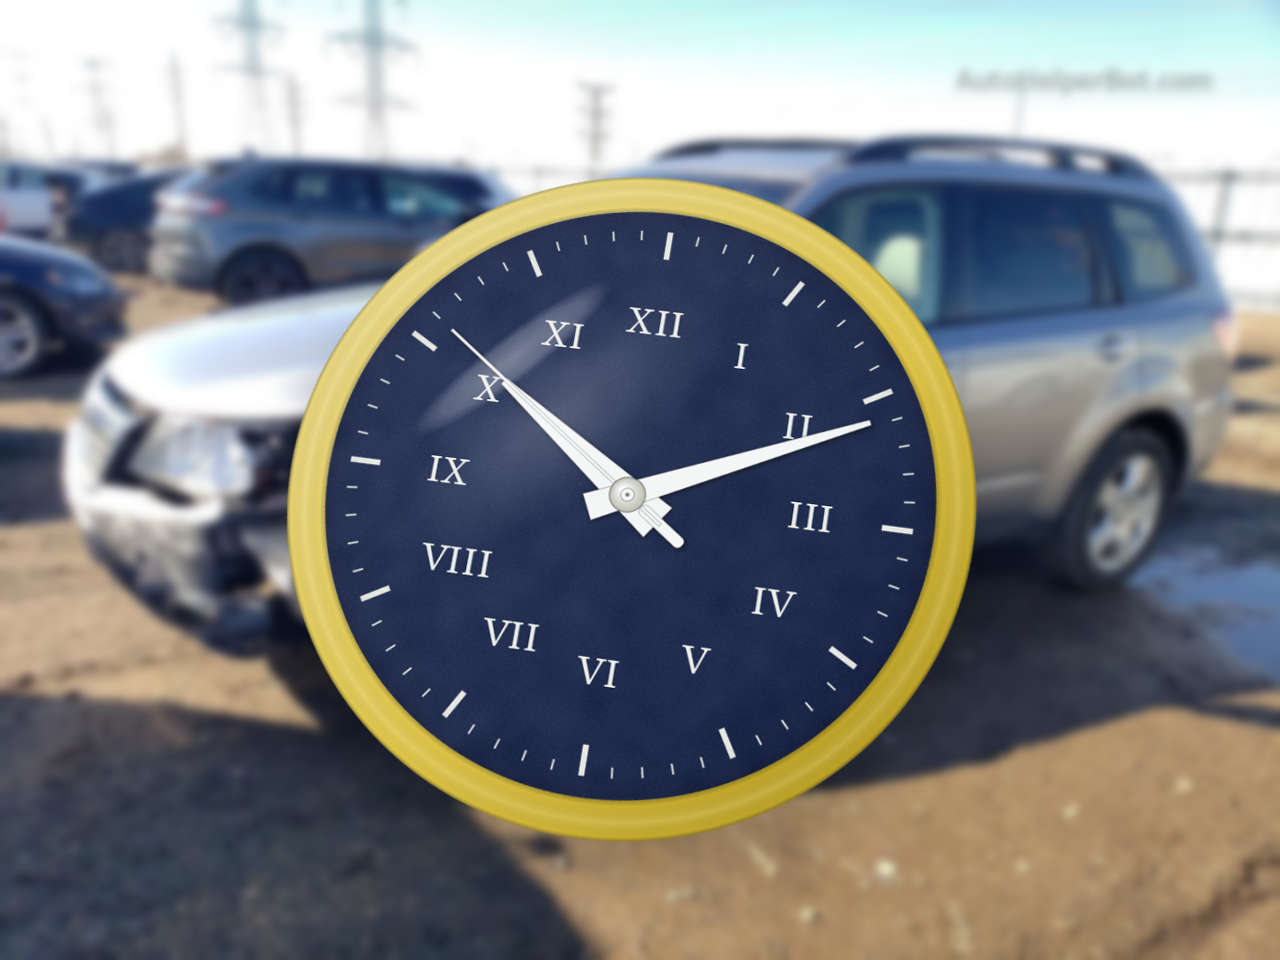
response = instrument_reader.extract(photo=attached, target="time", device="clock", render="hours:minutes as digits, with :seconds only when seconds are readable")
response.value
10:10:51
